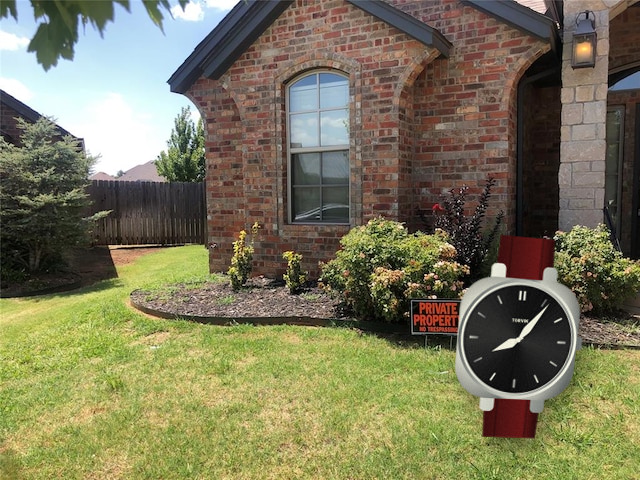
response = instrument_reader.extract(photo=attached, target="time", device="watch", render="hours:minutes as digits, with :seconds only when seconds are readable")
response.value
8:06
